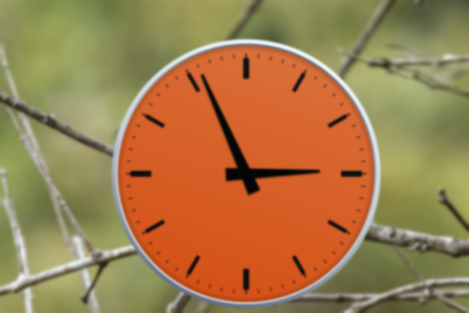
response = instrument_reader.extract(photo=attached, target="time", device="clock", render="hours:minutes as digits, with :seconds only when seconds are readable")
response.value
2:56
